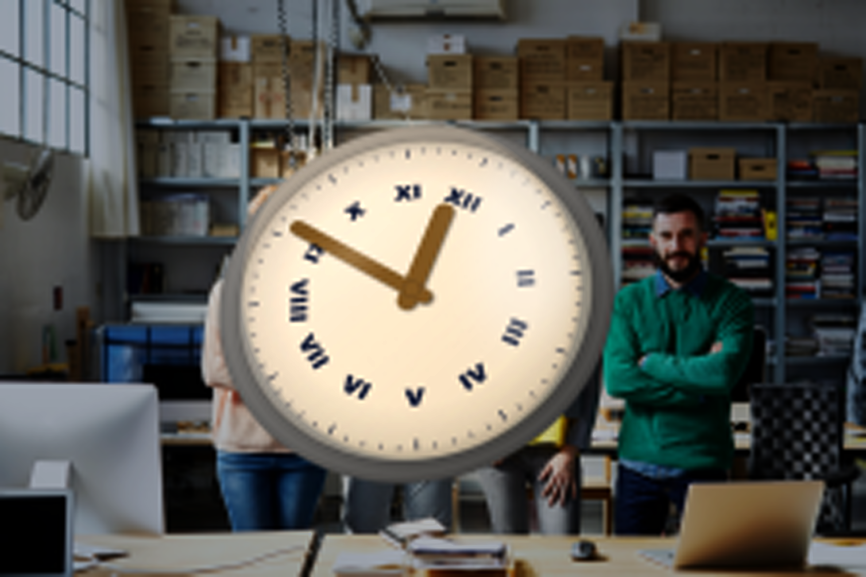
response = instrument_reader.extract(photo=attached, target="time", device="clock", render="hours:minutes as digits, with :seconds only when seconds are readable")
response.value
11:46
